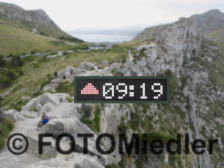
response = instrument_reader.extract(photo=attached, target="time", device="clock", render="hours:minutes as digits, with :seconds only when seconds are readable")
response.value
9:19
